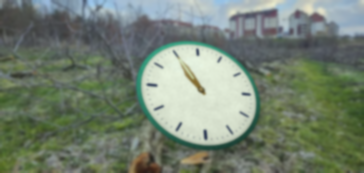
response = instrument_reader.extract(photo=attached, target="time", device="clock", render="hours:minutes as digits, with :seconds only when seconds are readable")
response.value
10:55
